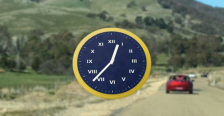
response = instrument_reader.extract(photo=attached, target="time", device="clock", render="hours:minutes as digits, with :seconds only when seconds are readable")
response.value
12:37
